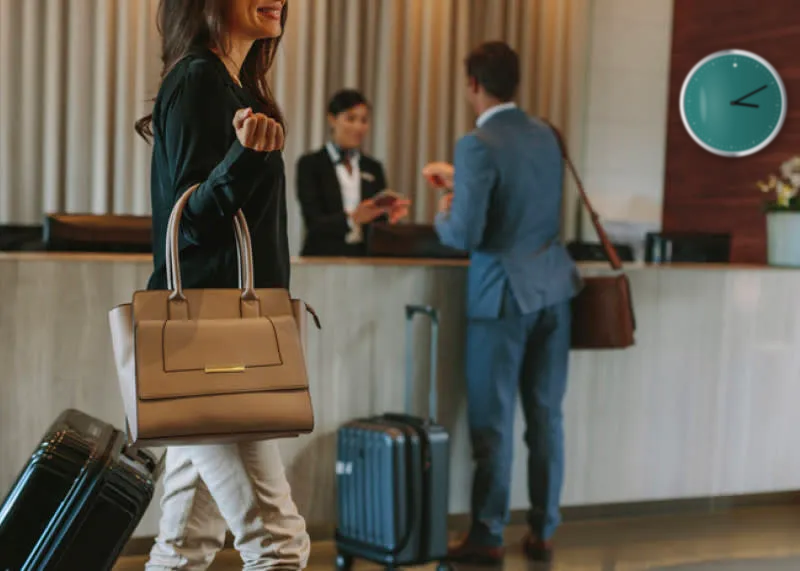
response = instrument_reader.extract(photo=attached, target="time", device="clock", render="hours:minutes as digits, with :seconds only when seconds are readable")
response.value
3:10
